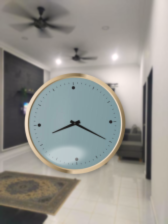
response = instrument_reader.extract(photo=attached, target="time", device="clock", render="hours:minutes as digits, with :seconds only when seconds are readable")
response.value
8:20
